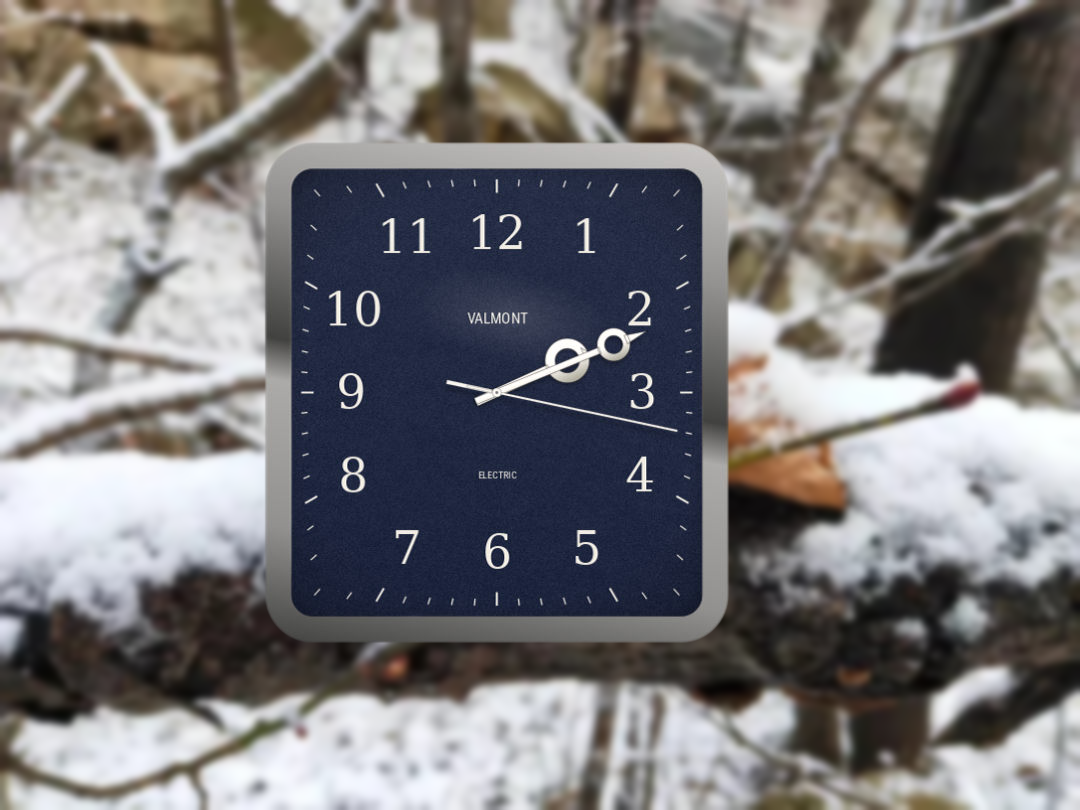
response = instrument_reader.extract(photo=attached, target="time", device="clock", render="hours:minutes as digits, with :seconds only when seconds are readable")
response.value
2:11:17
